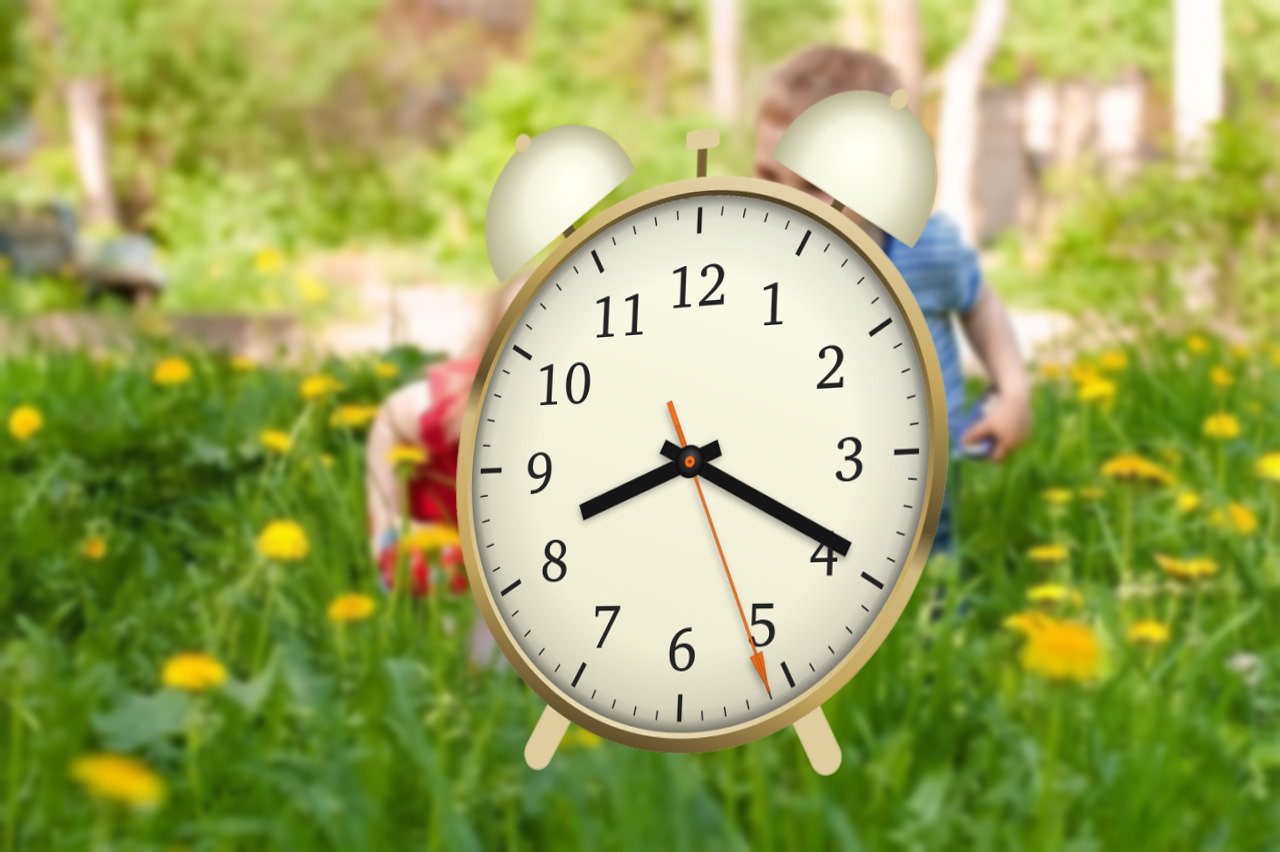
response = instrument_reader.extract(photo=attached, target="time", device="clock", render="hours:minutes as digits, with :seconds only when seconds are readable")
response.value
8:19:26
